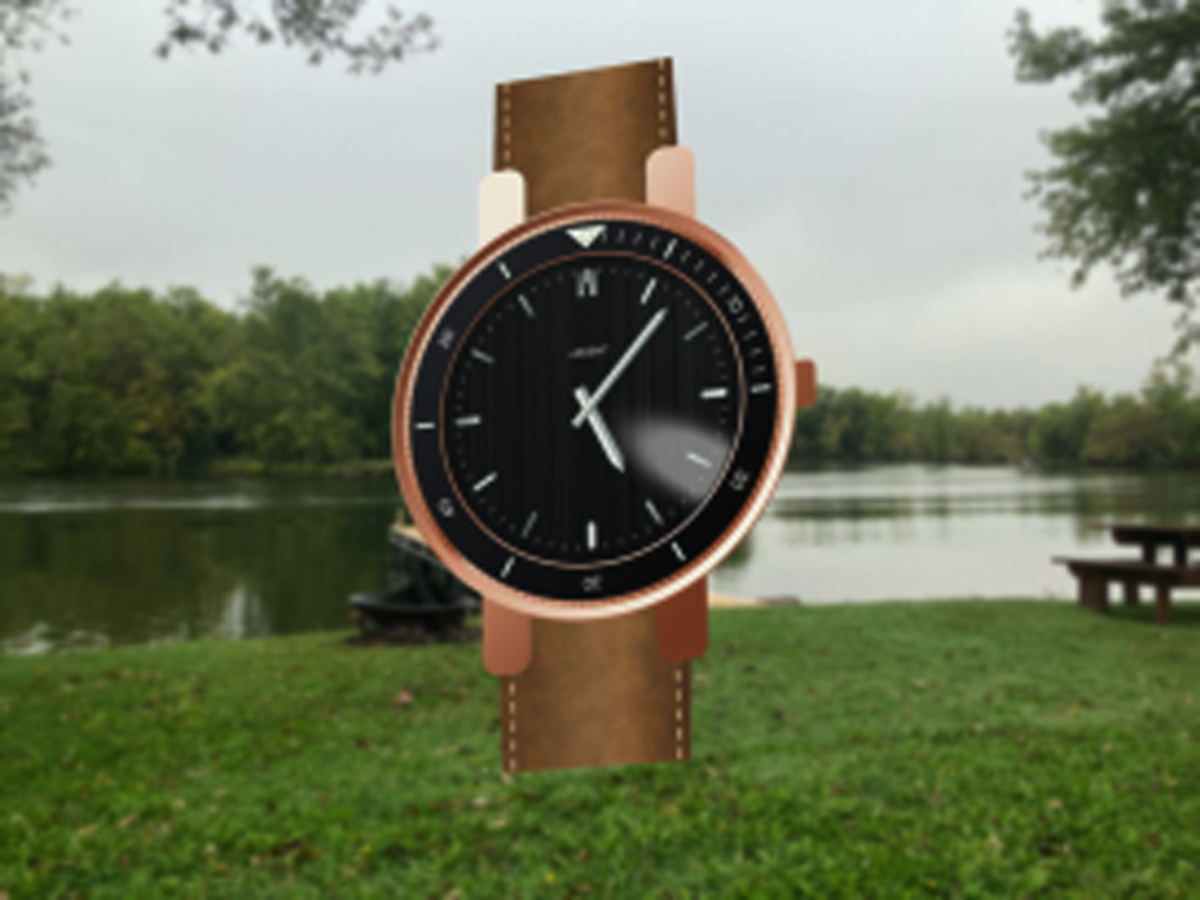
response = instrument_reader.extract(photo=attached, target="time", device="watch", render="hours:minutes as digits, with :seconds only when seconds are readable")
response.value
5:07
